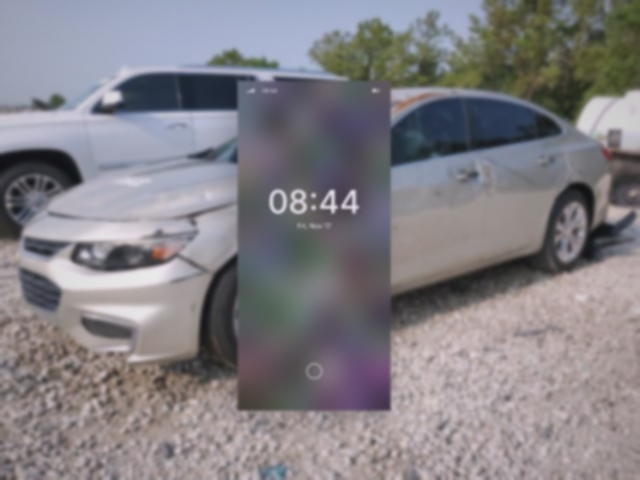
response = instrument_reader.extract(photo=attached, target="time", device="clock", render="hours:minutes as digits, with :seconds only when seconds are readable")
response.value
8:44
